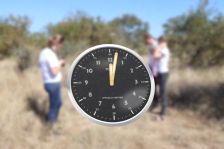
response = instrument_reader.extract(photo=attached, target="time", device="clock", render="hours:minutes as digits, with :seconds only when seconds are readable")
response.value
12:02
